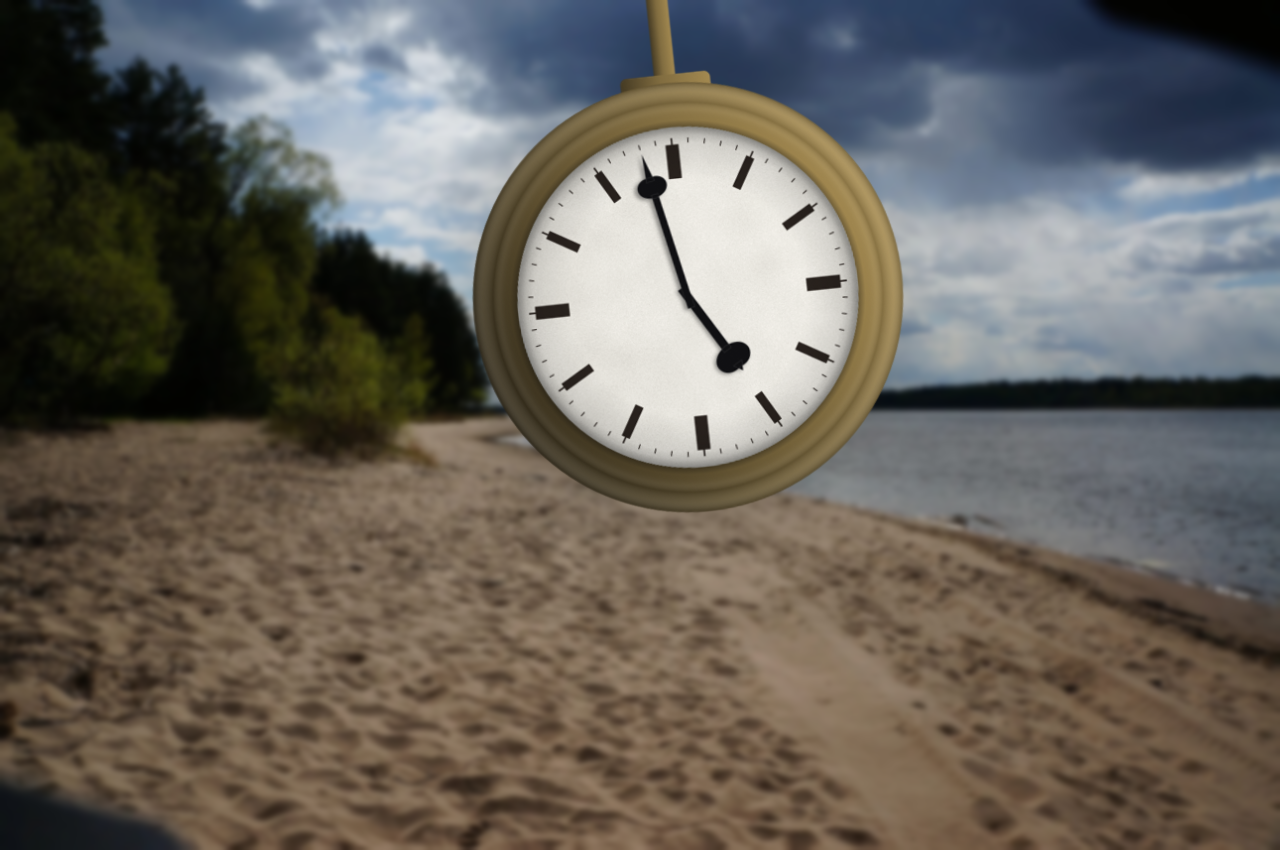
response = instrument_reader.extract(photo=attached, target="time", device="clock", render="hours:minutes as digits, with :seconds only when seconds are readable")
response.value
4:58
